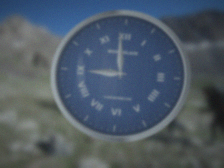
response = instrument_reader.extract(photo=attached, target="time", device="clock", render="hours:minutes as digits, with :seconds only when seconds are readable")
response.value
8:59
